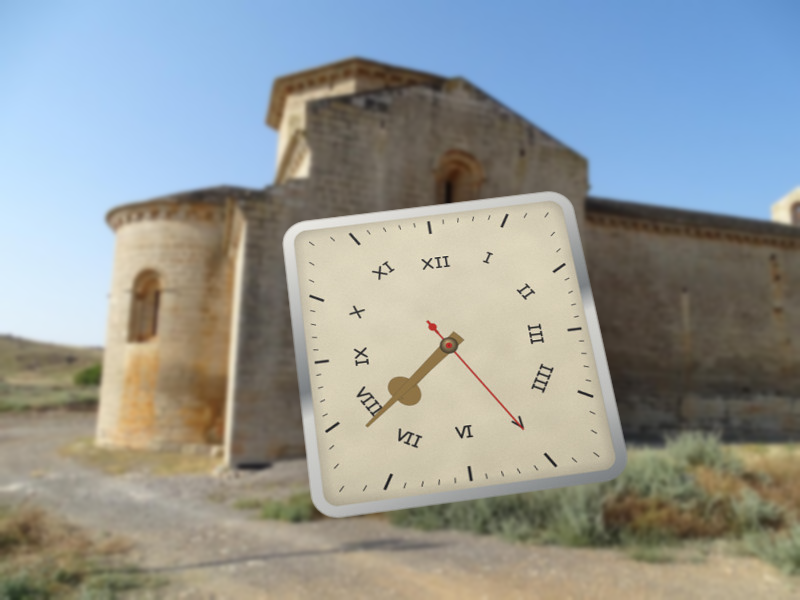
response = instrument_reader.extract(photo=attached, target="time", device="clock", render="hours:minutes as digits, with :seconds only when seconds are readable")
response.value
7:38:25
